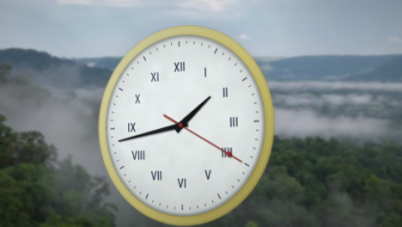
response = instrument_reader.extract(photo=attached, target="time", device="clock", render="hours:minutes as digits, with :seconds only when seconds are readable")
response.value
1:43:20
